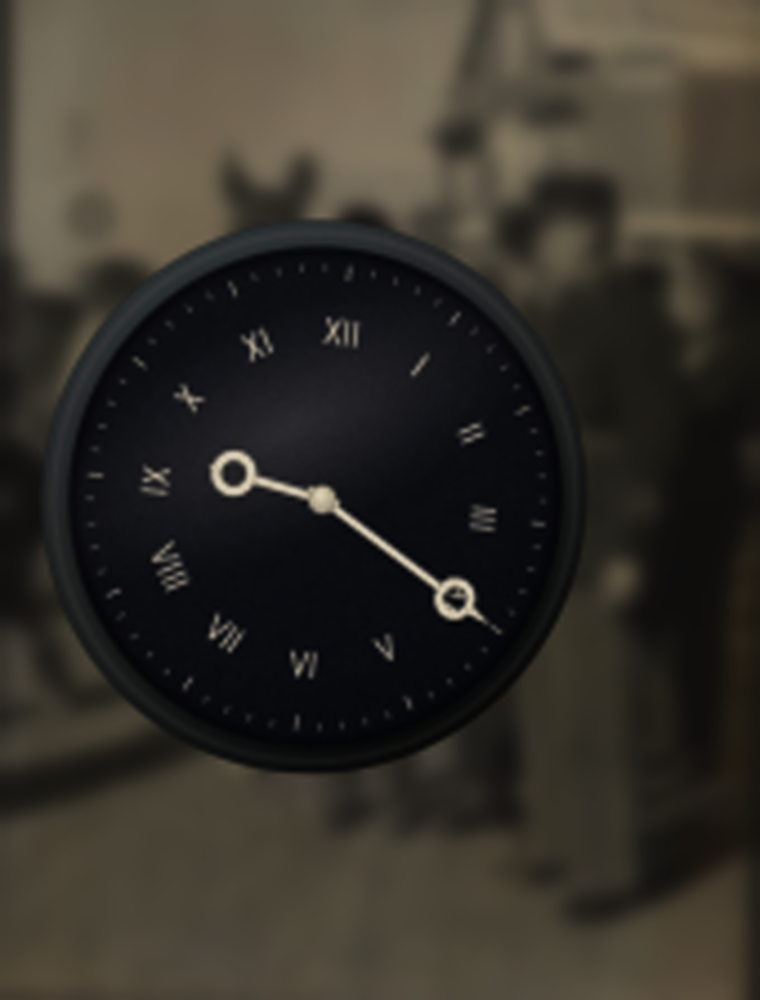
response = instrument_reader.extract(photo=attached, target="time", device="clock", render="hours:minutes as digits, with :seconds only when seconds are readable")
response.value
9:20
